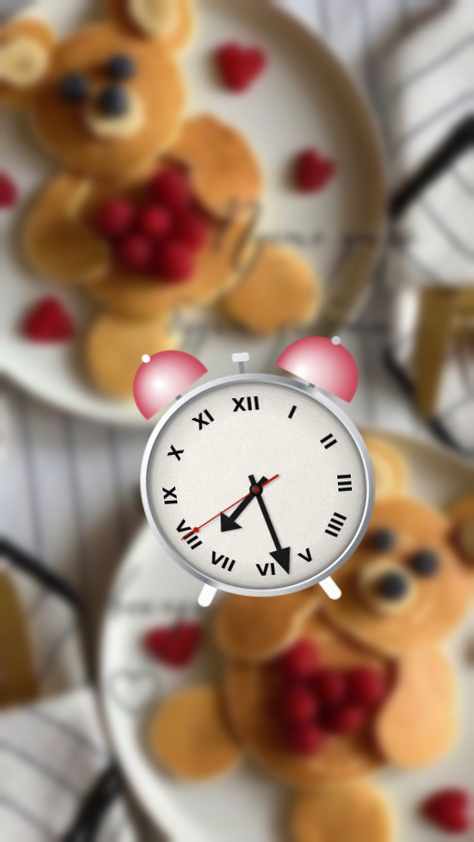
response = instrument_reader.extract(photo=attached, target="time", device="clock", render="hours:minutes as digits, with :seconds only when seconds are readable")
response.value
7:27:40
